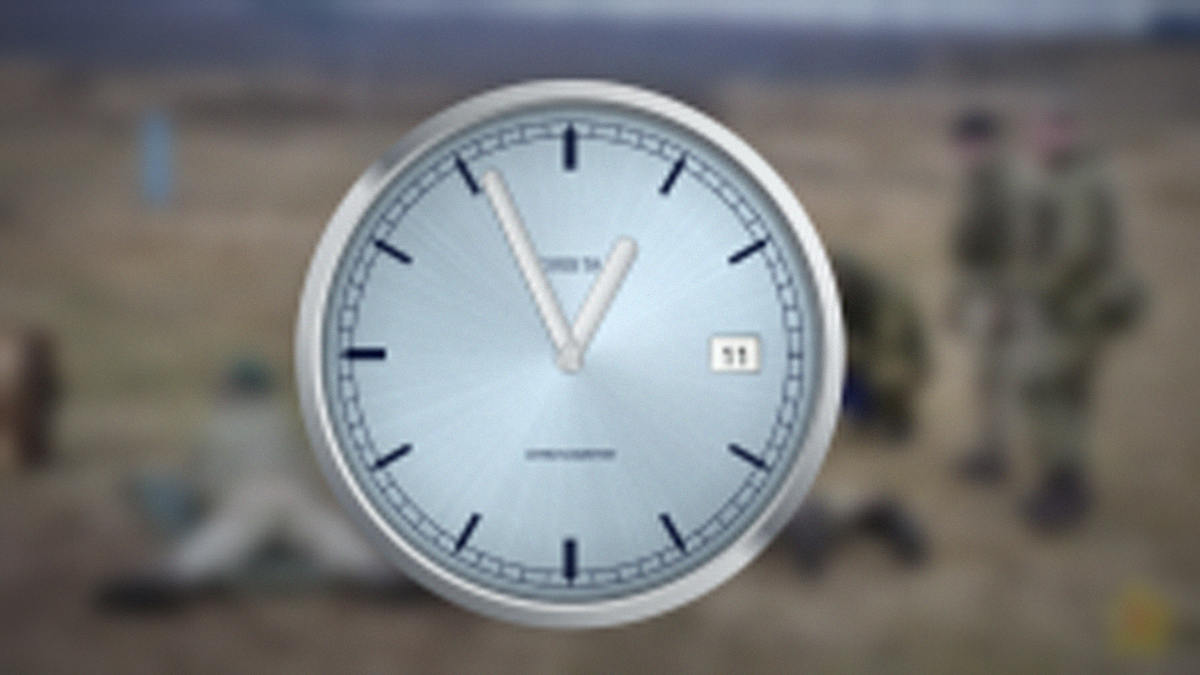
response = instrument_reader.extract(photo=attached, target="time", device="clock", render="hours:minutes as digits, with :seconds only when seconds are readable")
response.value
12:56
